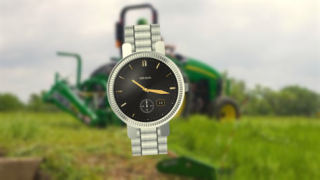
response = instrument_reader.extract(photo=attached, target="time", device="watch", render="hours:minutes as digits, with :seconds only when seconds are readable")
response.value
10:17
